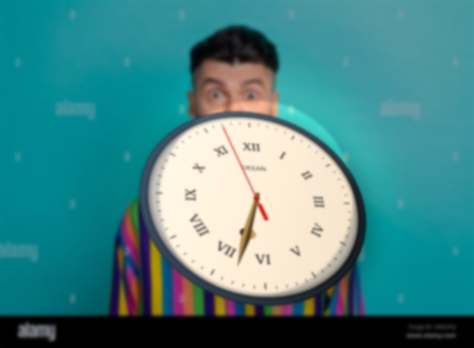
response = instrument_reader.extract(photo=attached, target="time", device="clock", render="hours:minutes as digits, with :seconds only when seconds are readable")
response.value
6:32:57
